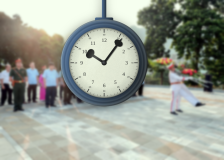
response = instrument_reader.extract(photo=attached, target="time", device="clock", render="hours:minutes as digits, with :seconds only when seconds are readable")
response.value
10:06
